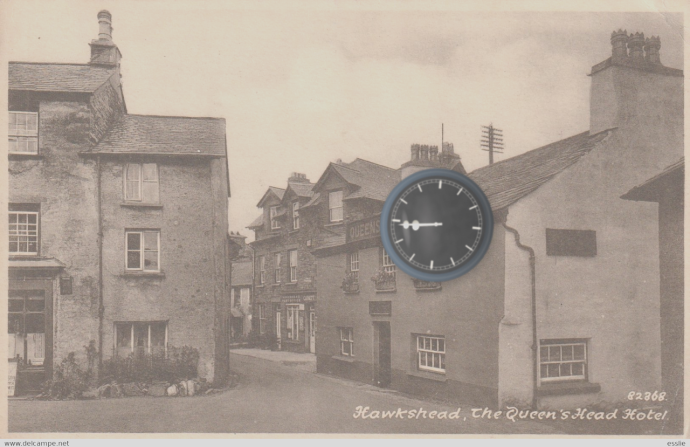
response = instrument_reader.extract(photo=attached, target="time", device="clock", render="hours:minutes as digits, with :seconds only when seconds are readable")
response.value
8:44
